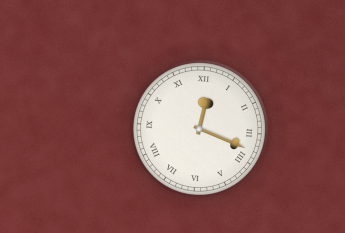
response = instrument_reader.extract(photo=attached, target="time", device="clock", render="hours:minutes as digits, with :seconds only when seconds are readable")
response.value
12:18
